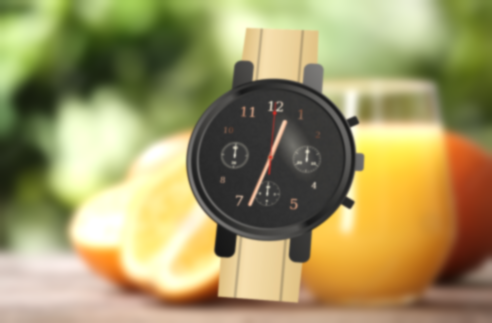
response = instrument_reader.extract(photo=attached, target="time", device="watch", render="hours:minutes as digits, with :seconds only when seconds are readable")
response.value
12:33
